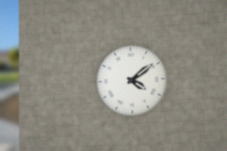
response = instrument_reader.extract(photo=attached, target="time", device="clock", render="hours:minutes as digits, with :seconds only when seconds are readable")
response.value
4:09
